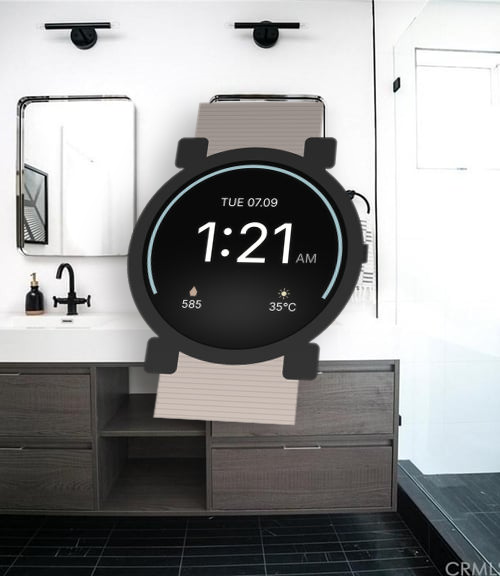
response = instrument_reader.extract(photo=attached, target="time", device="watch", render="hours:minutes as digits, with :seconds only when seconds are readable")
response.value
1:21
